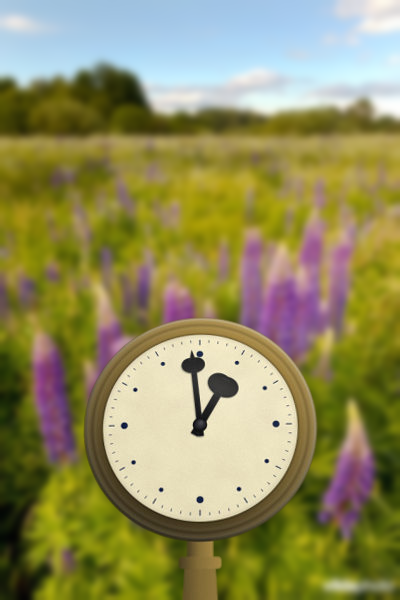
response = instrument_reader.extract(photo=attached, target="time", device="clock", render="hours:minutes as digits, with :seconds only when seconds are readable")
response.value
12:59
